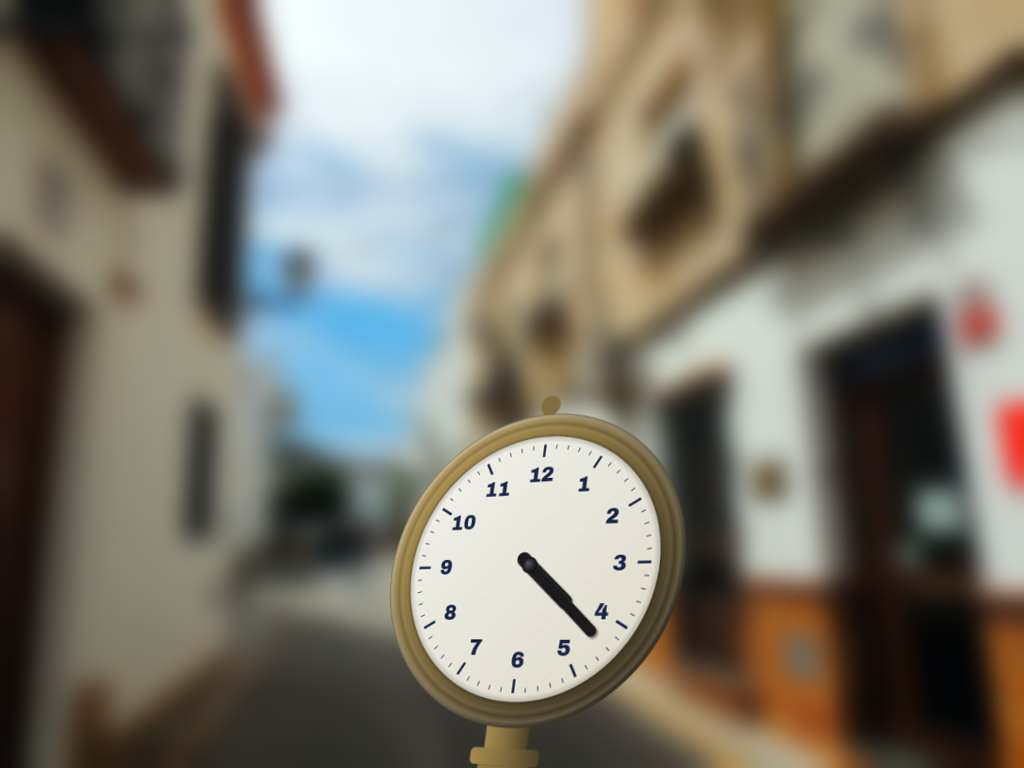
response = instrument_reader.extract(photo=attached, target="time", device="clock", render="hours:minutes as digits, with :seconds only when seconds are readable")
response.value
4:22
